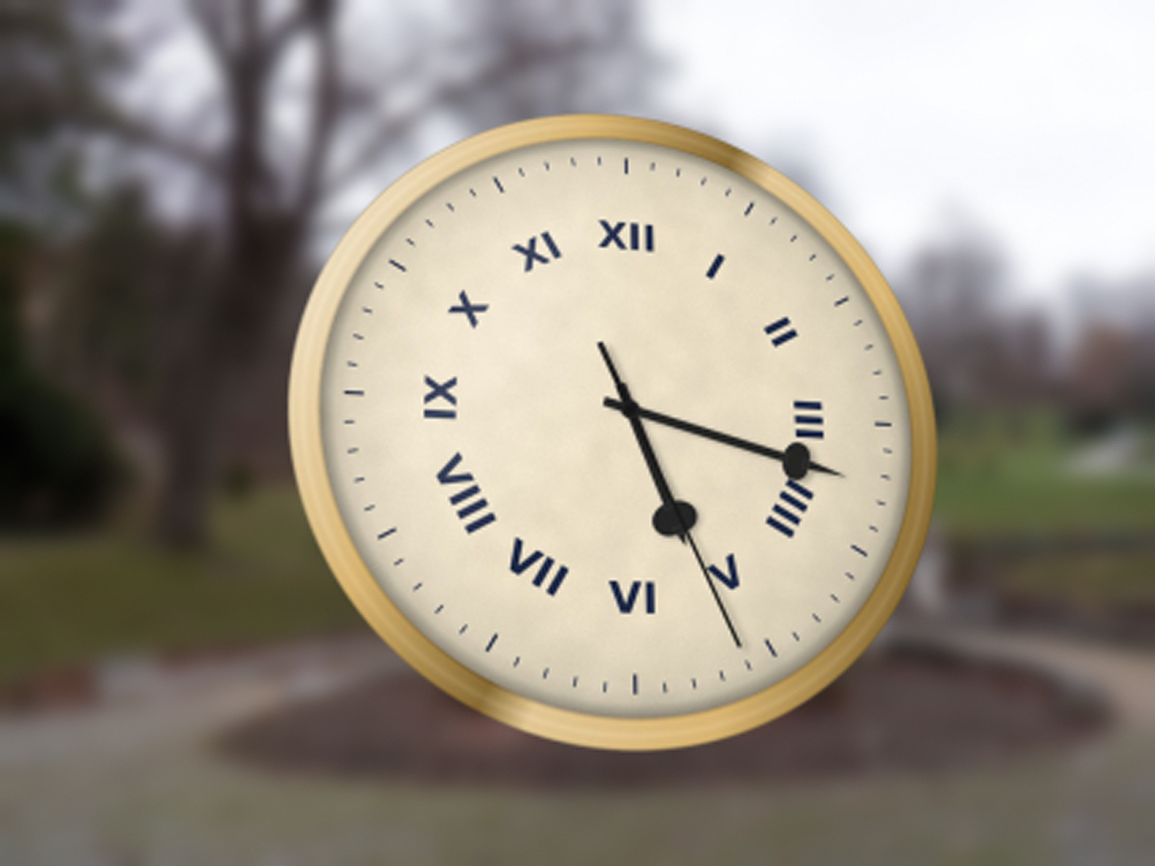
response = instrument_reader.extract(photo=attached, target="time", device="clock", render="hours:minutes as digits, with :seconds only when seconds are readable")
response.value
5:17:26
